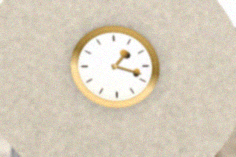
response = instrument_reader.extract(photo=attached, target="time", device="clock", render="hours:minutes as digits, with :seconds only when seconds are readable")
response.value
1:18
